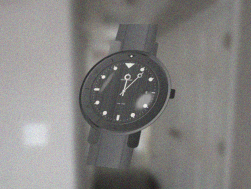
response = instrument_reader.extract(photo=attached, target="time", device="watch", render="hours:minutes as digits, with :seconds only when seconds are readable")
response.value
12:06
